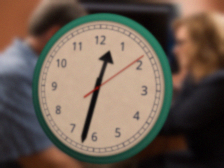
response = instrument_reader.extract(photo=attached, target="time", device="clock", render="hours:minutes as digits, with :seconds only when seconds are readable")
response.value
12:32:09
